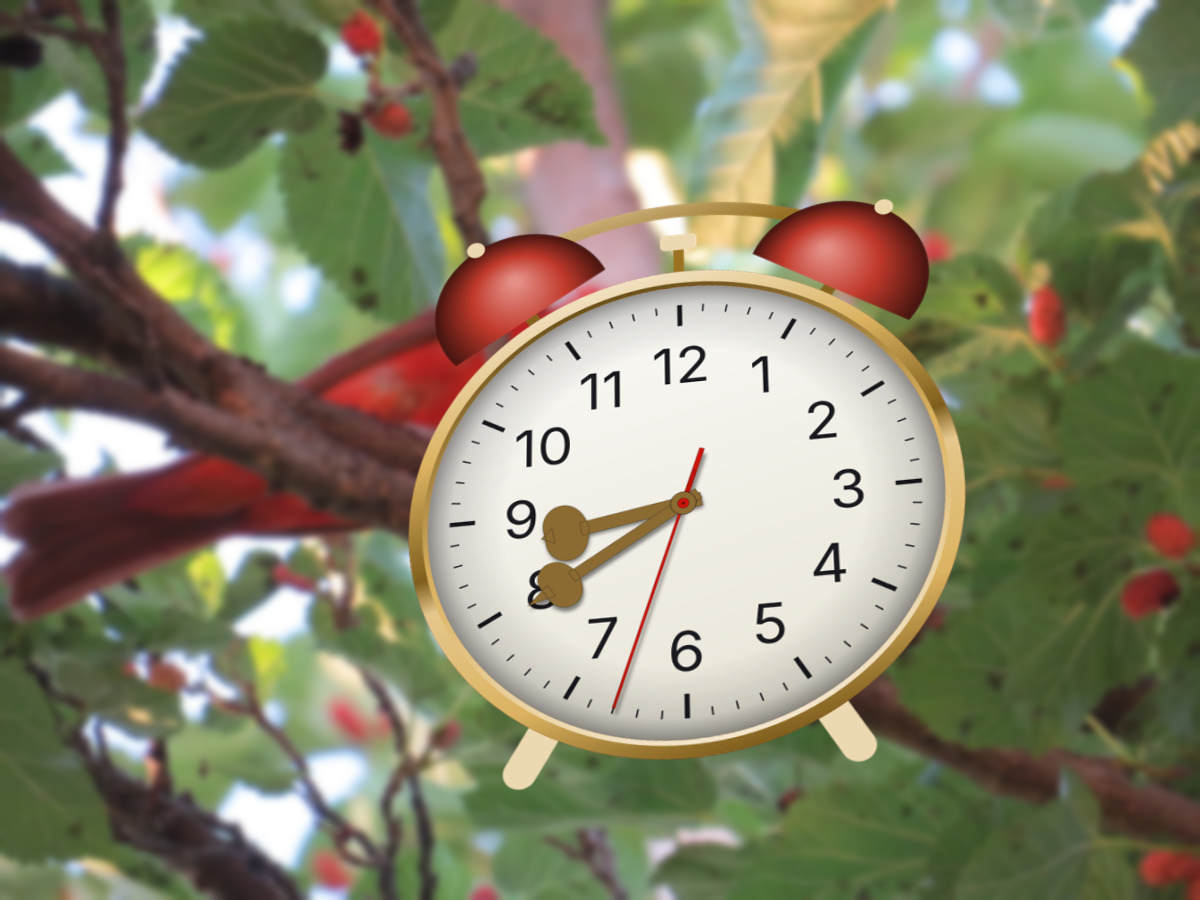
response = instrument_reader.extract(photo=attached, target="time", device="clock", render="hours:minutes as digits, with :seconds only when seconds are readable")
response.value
8:39:33
